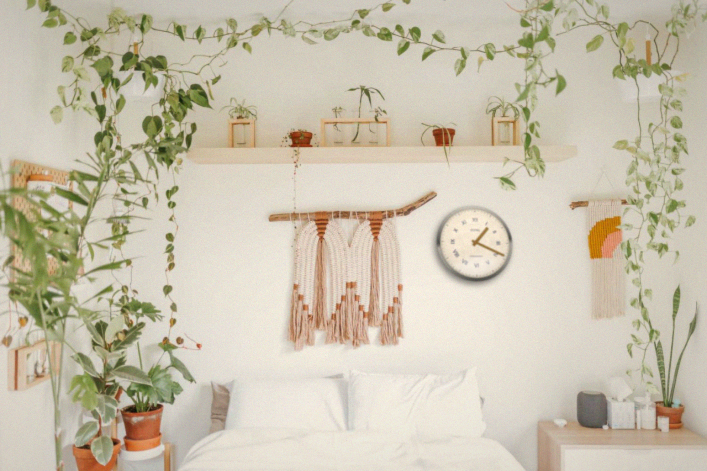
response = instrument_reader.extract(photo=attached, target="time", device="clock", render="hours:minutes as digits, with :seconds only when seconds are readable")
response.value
1:19
